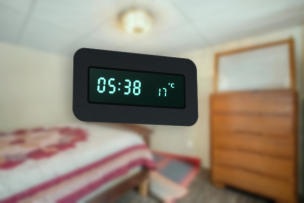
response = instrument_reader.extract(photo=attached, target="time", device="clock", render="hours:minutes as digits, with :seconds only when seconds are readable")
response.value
5:38
